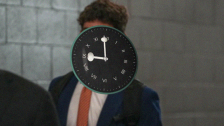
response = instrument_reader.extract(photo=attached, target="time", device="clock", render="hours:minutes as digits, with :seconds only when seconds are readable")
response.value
8:59
